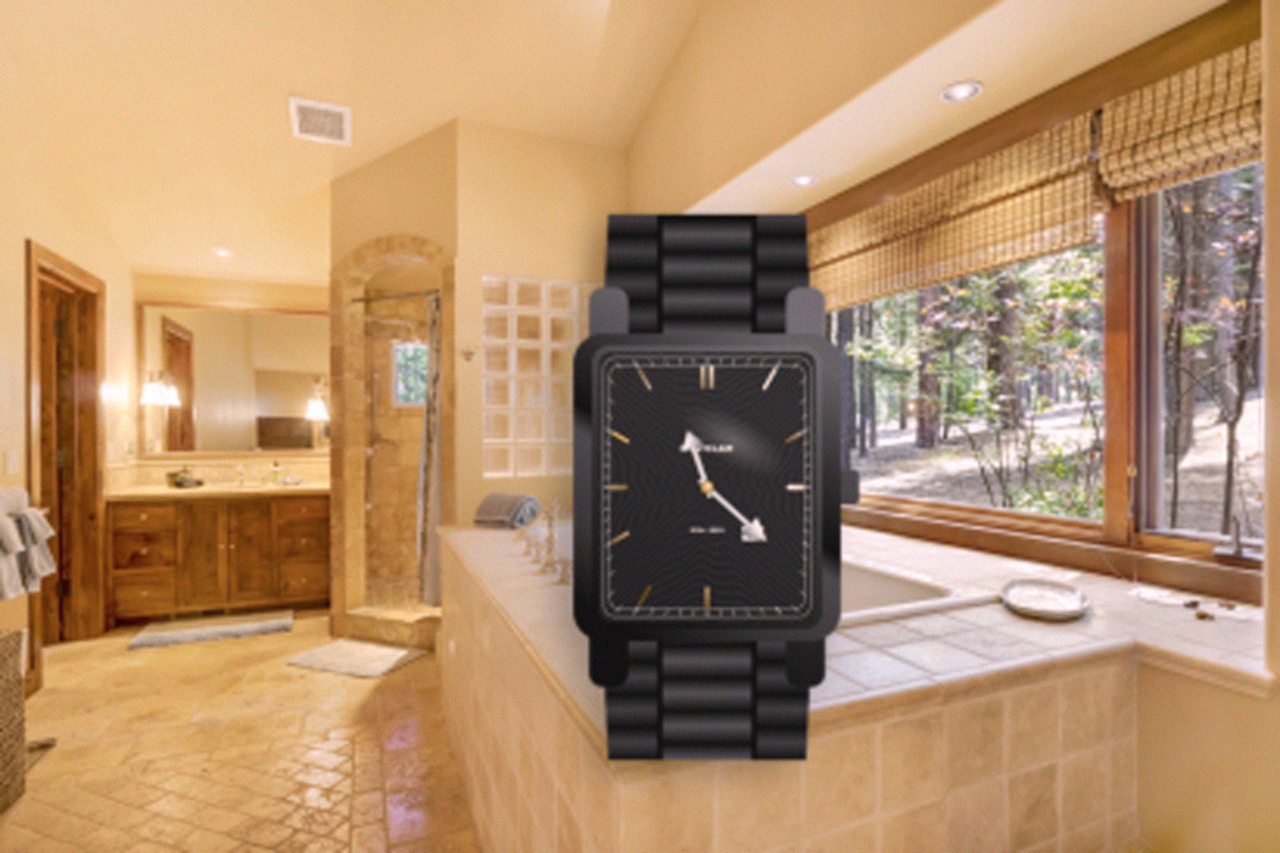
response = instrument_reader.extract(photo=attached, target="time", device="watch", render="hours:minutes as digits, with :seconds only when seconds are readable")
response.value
11:22
